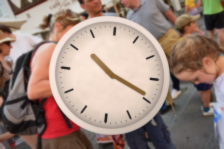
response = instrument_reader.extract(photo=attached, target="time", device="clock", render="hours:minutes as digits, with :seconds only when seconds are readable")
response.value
10:19
